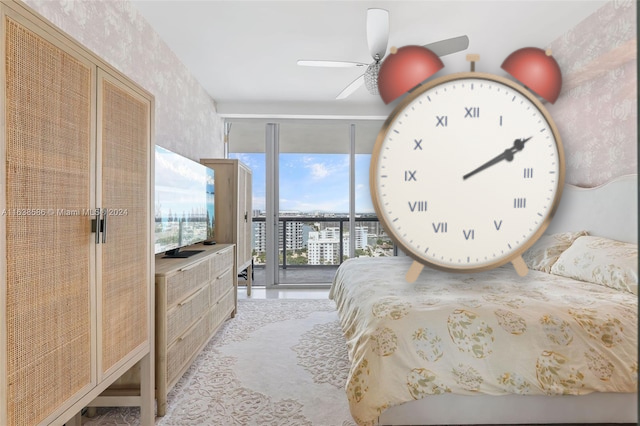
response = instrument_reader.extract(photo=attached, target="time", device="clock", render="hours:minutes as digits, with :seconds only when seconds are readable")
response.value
2:10
